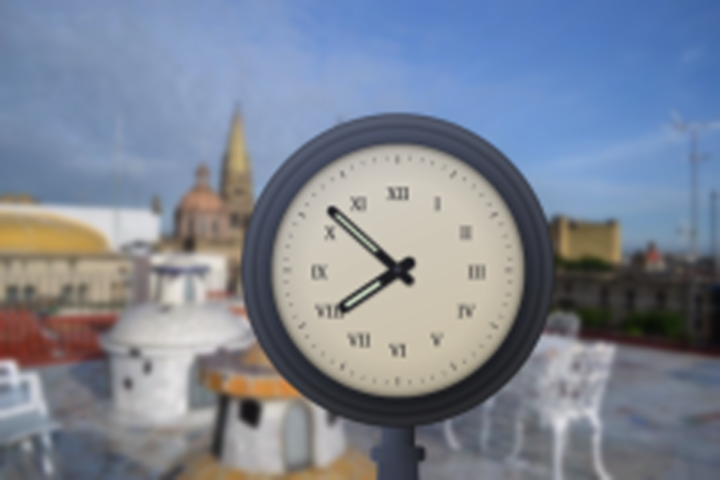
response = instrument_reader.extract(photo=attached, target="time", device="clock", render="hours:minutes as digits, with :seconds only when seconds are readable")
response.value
7:52
